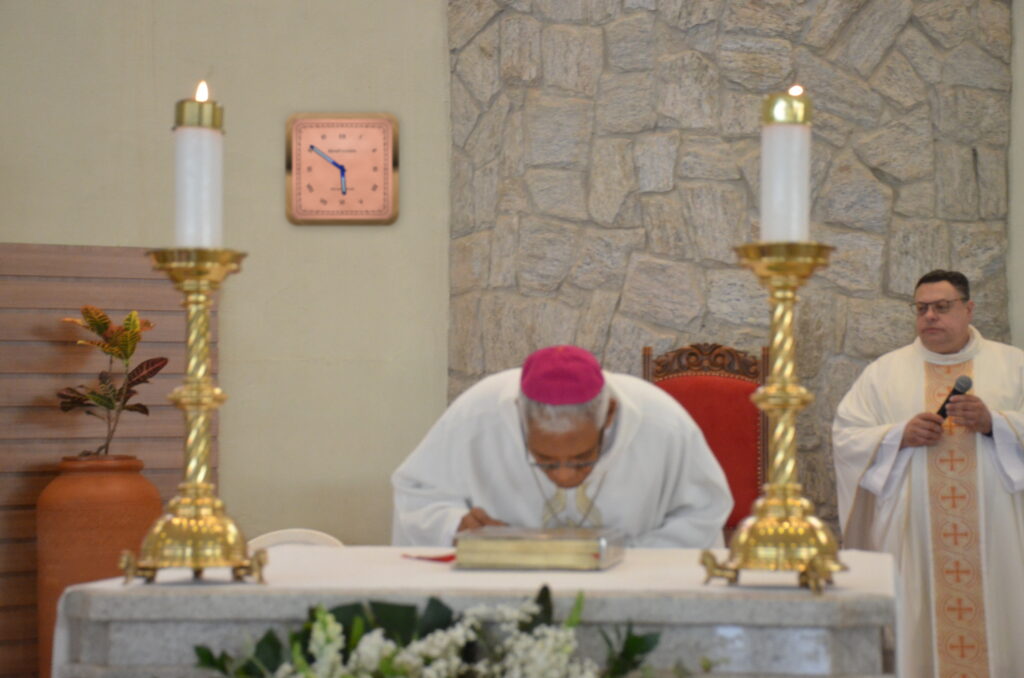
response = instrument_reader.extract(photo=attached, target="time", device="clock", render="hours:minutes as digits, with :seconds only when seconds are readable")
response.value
5:51
